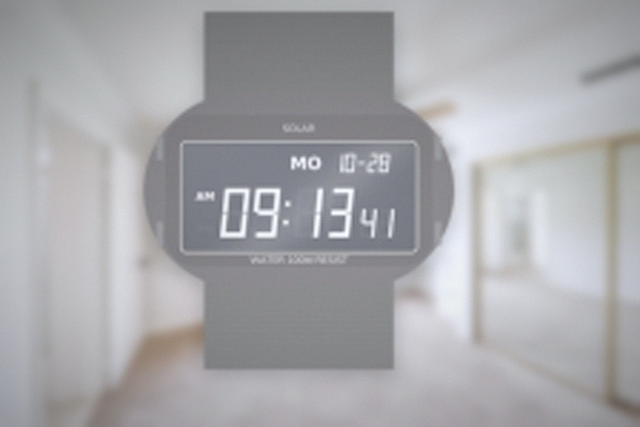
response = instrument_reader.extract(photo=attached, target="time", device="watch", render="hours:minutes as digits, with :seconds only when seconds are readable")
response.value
9:13:41
